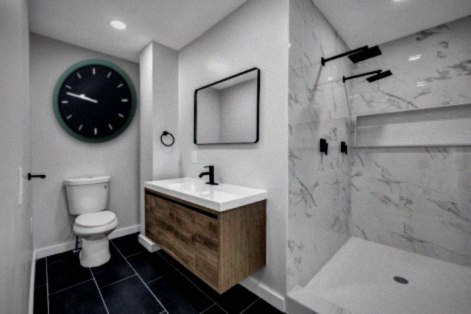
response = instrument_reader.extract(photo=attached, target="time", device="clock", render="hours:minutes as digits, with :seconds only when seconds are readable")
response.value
9:48
